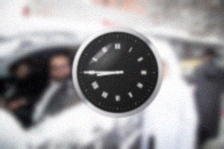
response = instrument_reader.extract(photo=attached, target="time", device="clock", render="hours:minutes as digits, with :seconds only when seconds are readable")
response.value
8:45
